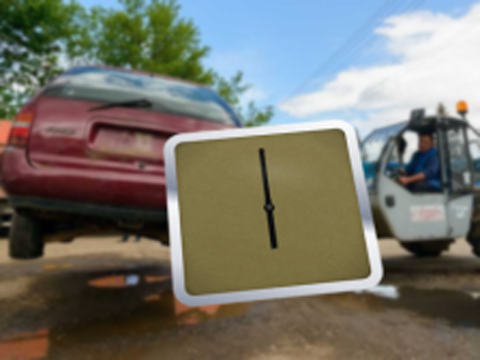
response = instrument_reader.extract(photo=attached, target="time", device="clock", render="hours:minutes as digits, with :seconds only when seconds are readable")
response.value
6:00
